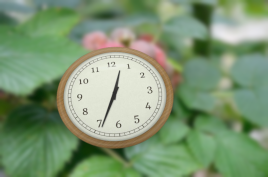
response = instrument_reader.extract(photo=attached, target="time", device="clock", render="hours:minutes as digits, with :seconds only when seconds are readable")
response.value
12:34
